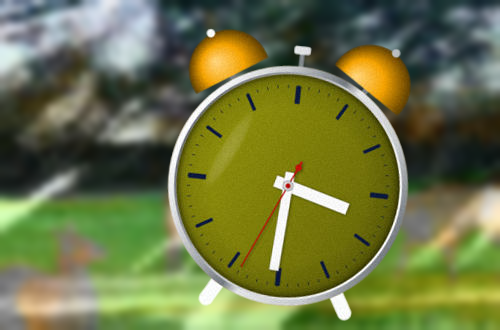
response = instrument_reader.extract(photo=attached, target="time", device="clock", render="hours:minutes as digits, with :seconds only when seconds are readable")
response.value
3:30:34
